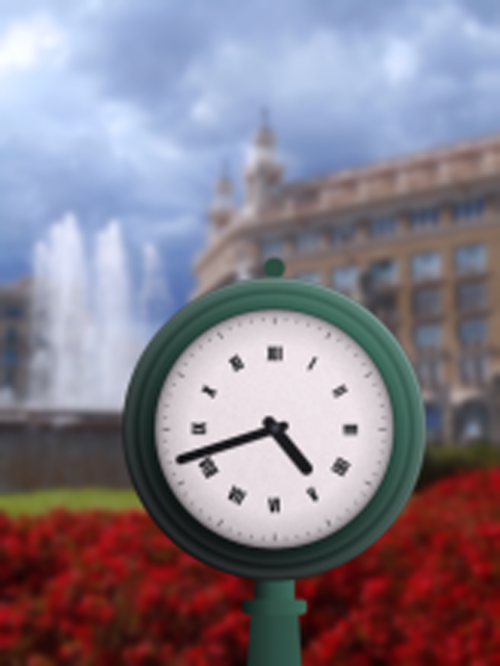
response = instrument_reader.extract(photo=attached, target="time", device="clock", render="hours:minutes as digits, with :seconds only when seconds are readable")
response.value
4:42
